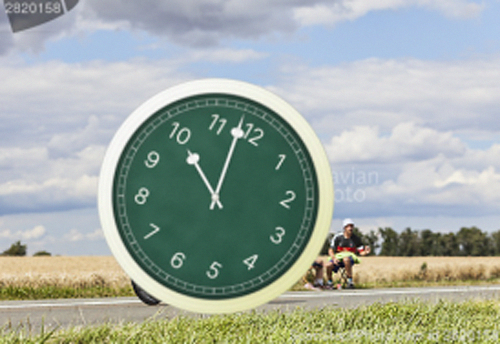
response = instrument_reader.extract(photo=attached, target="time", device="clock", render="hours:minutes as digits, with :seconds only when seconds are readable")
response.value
9:58
